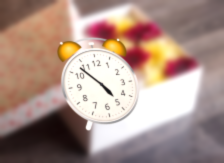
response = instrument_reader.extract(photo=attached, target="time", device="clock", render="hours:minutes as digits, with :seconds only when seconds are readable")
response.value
4:53
